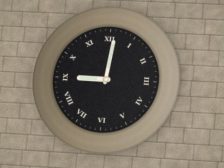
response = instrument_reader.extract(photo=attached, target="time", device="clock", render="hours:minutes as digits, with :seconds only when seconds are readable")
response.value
9:01
